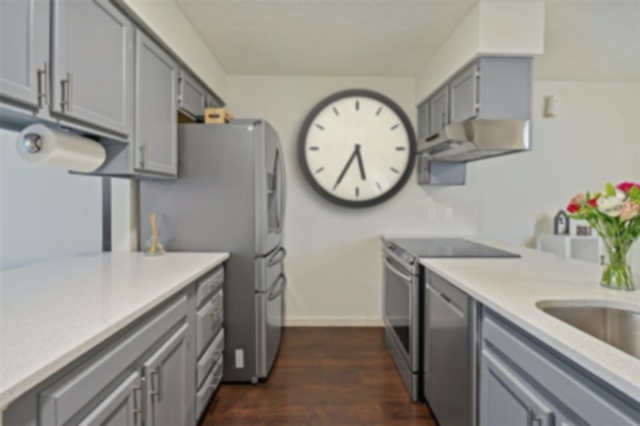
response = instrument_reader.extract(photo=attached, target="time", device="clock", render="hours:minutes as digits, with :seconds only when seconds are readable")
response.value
5:35
